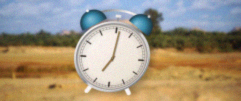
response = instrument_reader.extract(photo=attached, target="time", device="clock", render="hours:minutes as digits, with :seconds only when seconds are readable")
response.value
7:01
